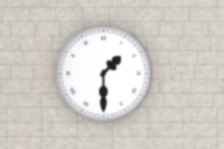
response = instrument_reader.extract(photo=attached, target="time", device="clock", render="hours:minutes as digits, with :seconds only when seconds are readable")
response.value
1:30
